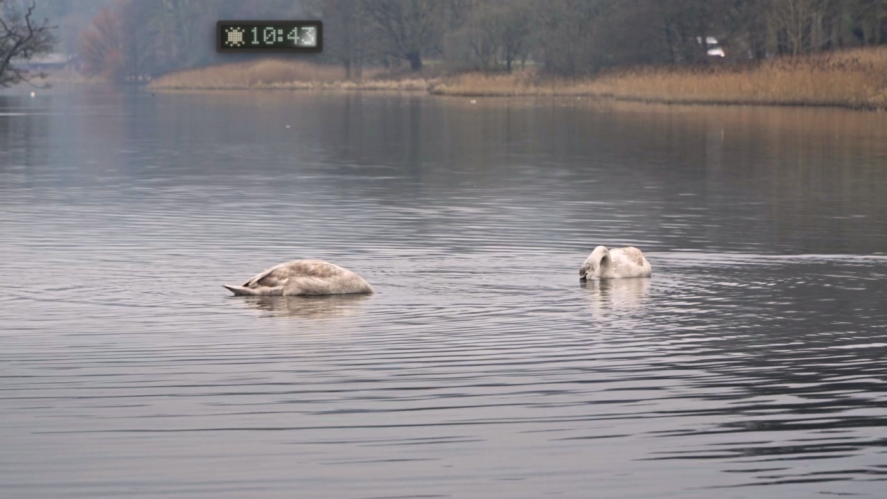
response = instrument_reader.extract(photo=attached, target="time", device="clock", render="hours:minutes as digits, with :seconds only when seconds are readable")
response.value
10:43
